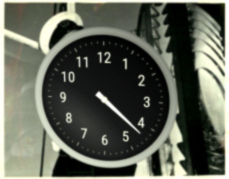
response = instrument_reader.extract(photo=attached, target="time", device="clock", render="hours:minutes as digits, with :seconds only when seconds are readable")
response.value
4:22
